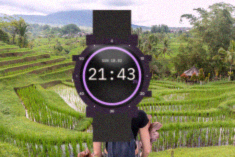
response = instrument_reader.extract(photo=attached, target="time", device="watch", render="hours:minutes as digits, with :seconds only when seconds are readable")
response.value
21:43
